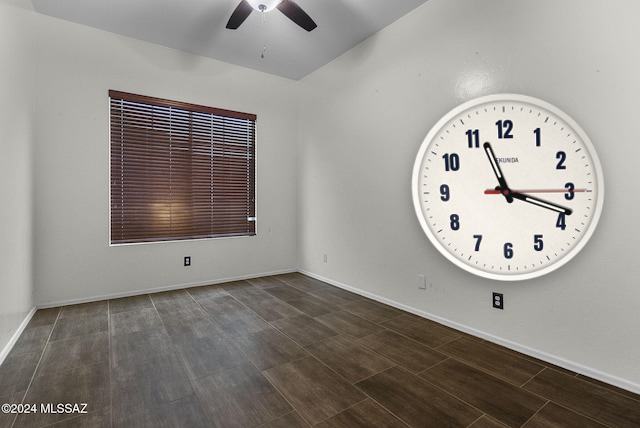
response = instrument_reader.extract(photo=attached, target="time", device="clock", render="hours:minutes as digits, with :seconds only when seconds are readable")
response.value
11:18:15
